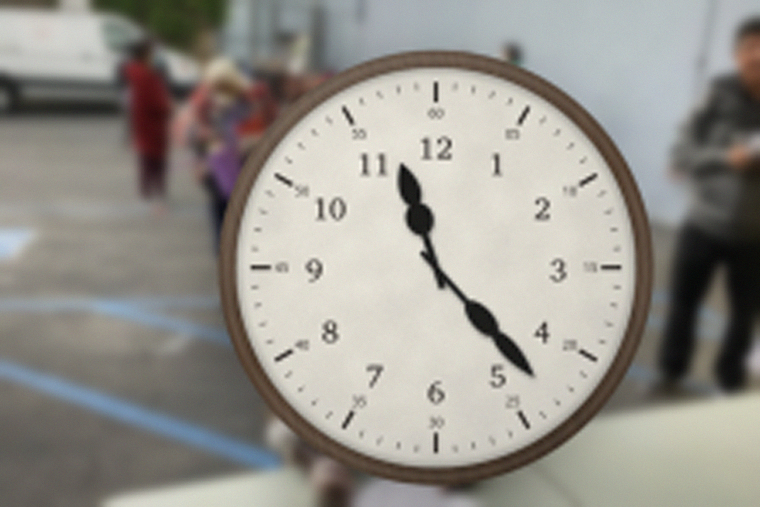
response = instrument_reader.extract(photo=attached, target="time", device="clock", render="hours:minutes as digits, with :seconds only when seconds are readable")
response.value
11:23
